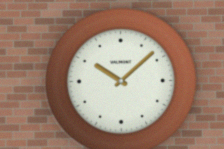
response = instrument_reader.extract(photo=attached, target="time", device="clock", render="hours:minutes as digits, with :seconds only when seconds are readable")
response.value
10:08
